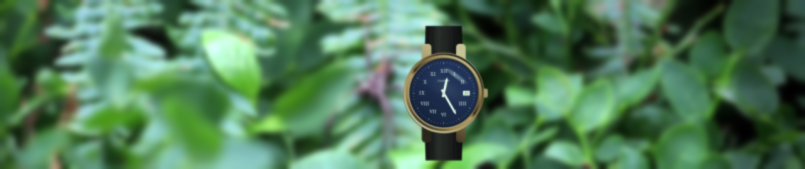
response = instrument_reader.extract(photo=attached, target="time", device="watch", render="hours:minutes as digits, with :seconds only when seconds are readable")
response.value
12:25
